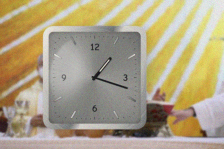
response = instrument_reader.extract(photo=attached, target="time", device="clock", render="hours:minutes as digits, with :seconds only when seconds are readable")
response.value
1:18
